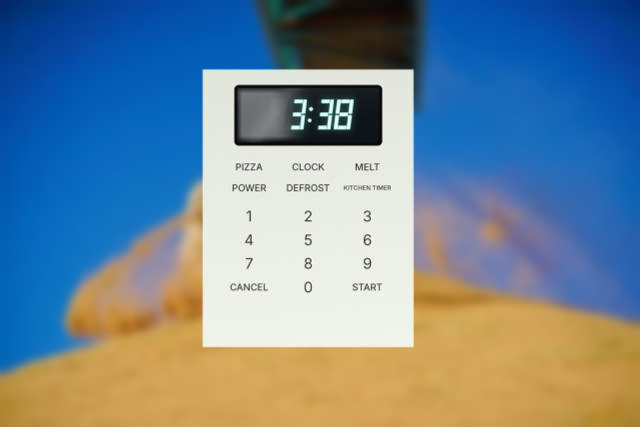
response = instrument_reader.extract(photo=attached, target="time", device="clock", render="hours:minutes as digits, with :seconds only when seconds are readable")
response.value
3:38
